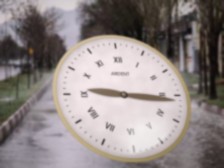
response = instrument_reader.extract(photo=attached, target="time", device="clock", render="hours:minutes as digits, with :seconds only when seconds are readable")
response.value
9:16
